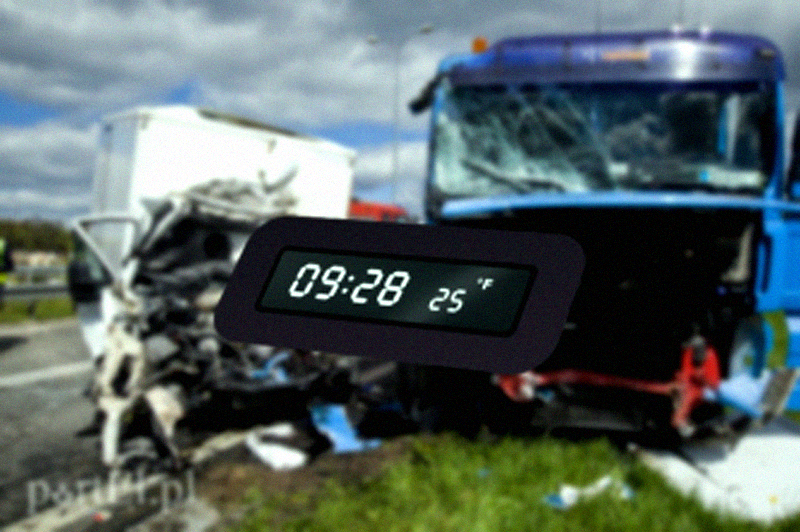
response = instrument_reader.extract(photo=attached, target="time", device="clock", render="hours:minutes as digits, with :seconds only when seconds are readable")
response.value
9:28
